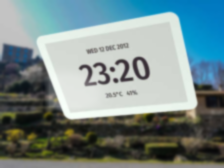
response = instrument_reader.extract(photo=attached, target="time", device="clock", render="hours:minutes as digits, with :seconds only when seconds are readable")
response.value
23:20
